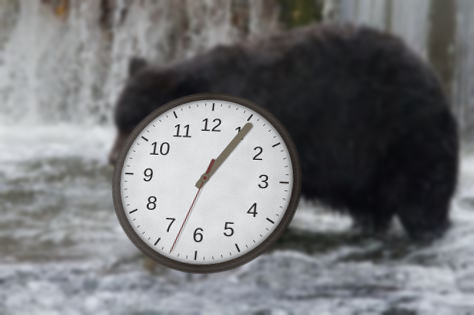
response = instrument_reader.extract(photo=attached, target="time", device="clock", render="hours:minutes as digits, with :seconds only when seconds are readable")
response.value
1:05:33
